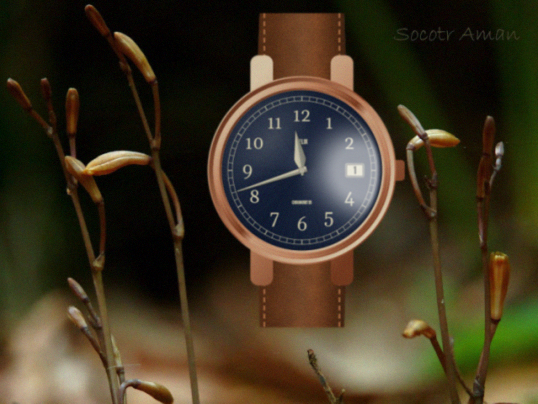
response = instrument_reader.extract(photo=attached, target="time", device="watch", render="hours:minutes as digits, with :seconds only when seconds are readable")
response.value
11:42
